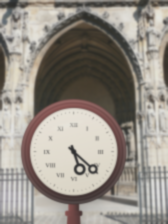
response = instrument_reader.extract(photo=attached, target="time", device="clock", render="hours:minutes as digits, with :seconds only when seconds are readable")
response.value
5:22
